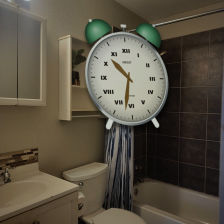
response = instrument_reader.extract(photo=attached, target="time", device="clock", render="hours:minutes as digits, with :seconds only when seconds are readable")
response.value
10:32
